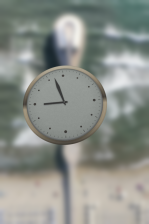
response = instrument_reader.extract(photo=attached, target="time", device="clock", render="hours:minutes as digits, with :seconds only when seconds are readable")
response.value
8:57
